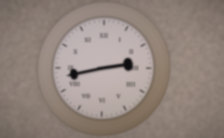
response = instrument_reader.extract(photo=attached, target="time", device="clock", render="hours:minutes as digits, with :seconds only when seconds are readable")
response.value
2:43
